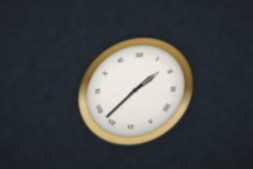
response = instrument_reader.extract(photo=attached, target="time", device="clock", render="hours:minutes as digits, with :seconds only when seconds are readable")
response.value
1:37
